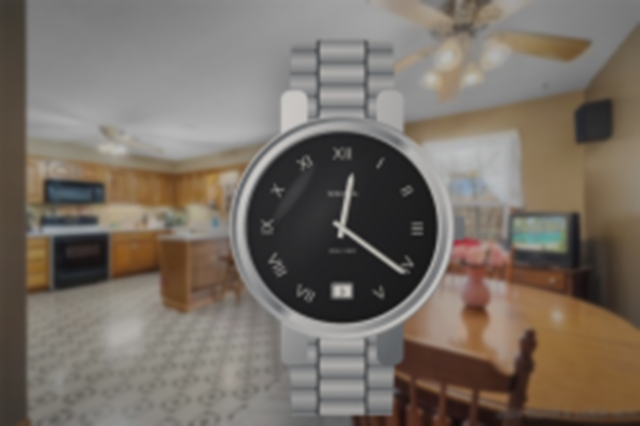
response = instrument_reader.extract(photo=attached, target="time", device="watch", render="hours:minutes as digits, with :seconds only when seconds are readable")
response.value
12:21
